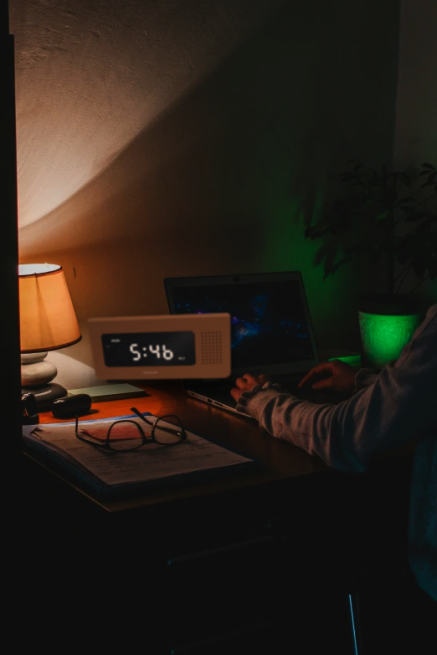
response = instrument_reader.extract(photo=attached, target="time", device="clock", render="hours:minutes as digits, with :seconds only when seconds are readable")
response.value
5:46
